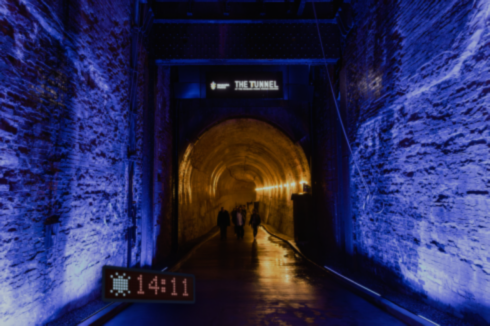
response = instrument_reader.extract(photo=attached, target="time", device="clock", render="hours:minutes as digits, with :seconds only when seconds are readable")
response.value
14:11
